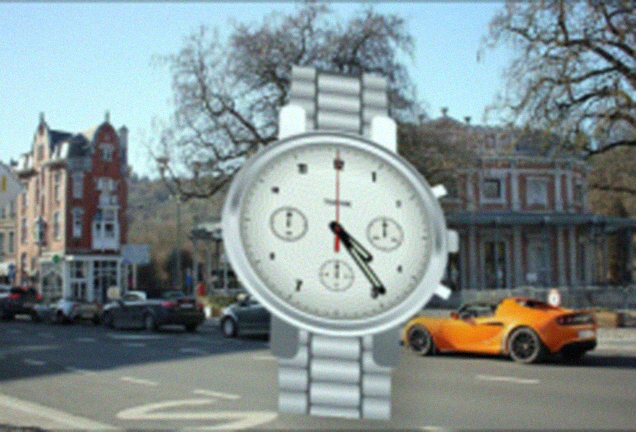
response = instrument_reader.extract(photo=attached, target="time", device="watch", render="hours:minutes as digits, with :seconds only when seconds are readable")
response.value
4:24
